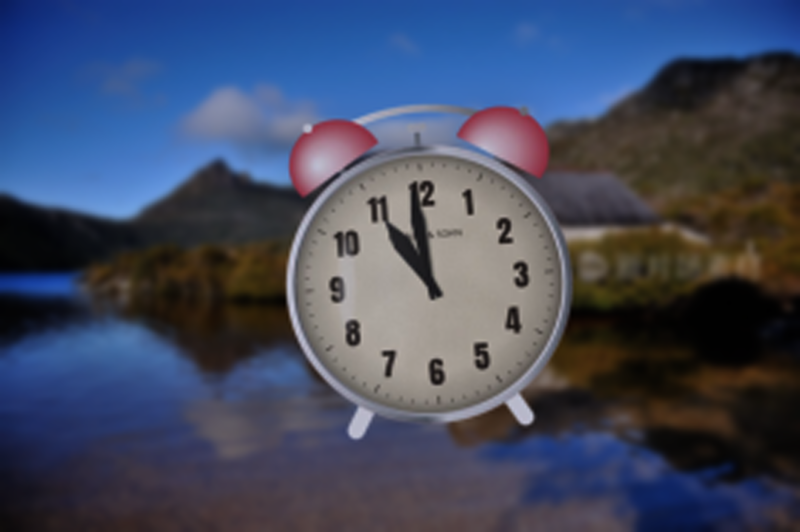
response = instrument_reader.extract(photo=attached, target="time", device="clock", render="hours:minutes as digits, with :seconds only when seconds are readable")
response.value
10:59
